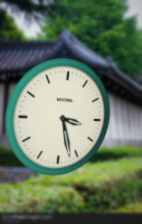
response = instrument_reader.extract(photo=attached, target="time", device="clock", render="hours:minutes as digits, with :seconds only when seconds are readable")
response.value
3:27
